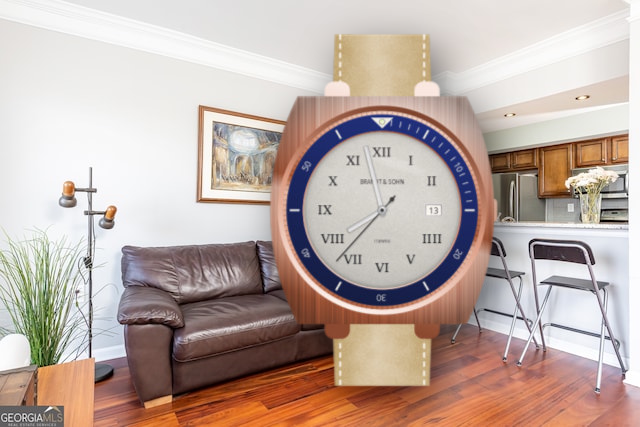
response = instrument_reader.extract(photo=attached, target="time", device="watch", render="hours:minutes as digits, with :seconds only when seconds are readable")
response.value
7:57:37
